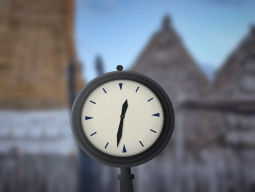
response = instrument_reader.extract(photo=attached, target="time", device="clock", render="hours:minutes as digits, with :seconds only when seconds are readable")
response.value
12:32
